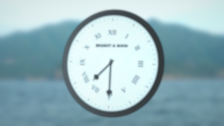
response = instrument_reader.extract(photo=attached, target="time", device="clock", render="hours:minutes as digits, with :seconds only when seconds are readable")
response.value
7:30
